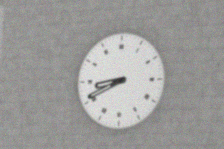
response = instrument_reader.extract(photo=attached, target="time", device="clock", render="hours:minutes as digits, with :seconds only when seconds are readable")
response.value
8:41
